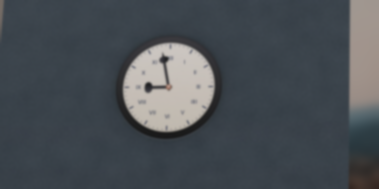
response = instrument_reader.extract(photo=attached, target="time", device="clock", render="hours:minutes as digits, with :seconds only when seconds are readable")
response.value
8:58
